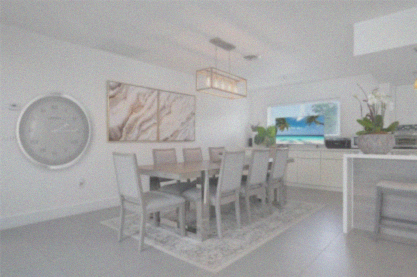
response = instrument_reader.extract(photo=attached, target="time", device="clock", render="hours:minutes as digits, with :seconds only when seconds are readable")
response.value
2:15
